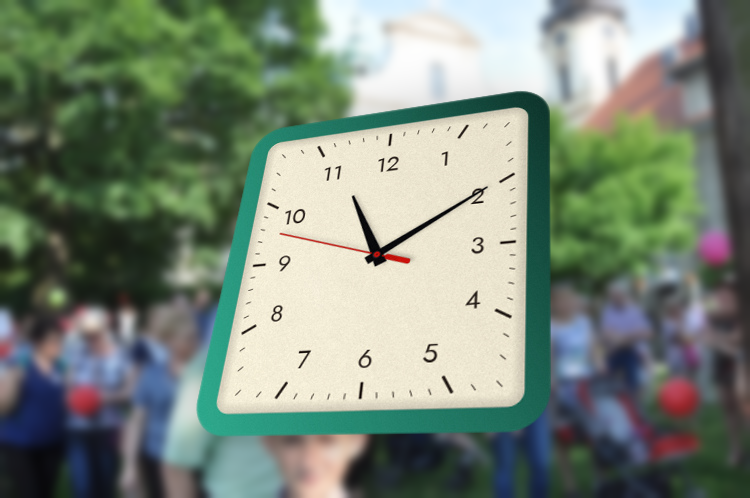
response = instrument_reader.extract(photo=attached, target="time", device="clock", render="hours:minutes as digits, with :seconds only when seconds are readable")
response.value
11:09:48
